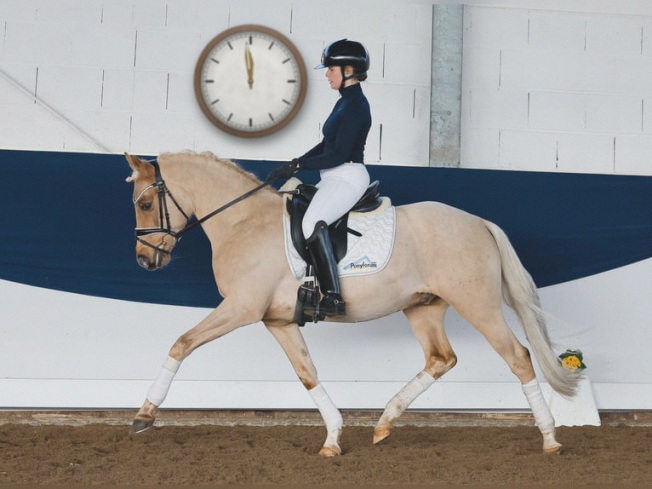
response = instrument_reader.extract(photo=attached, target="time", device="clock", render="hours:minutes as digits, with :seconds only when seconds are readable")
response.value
11:59
